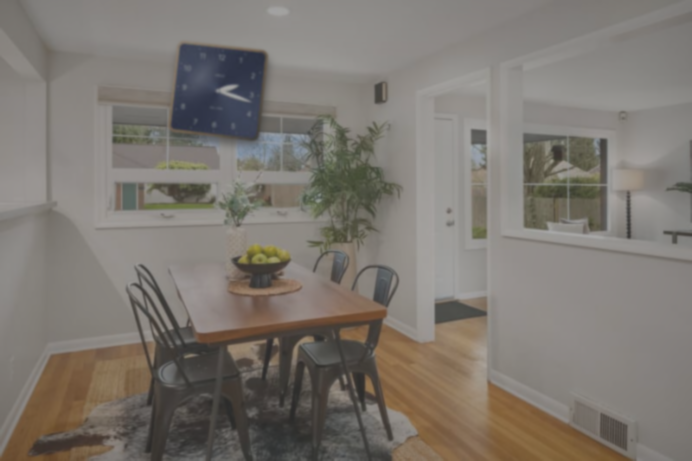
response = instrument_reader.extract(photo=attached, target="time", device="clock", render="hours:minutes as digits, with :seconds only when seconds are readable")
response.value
2:17
